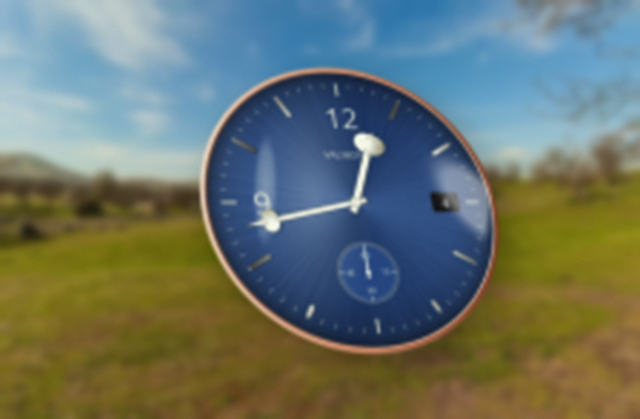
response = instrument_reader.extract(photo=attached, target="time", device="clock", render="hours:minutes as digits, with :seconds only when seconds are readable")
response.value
12:43
